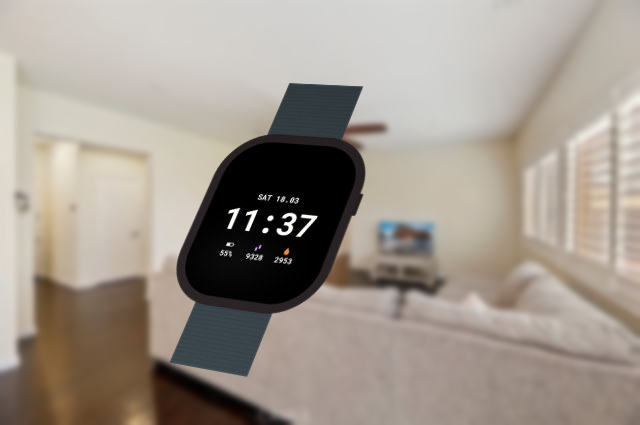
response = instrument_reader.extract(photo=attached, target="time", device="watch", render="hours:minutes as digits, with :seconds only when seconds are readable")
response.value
11:37
